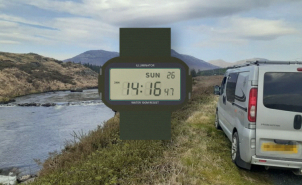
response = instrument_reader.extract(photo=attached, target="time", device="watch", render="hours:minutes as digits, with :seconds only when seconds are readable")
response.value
14:16:47
